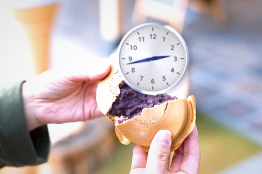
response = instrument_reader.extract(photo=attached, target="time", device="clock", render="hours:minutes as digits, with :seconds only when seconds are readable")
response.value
2:43
